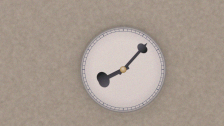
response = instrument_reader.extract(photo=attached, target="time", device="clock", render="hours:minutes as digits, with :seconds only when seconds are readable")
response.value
8:07
